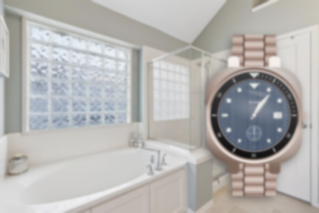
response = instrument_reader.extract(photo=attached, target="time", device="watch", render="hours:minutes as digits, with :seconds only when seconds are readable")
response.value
1:06
